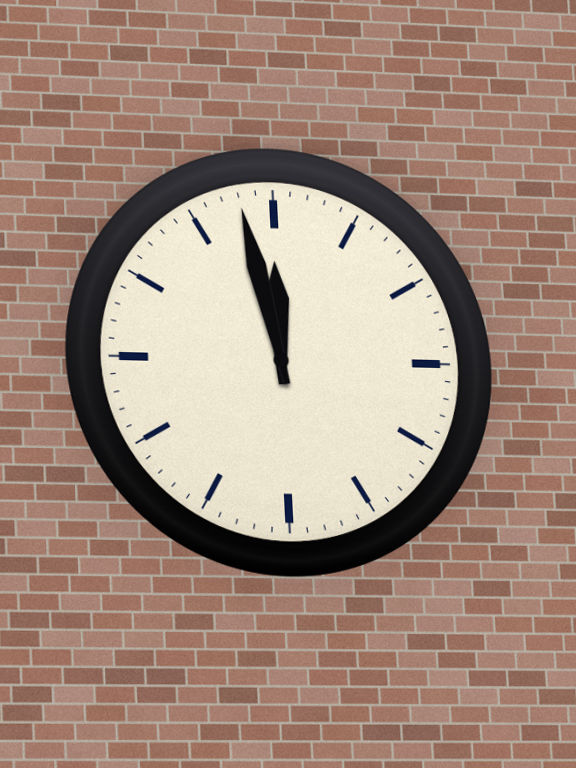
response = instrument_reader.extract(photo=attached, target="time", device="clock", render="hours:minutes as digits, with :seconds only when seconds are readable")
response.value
11:58
